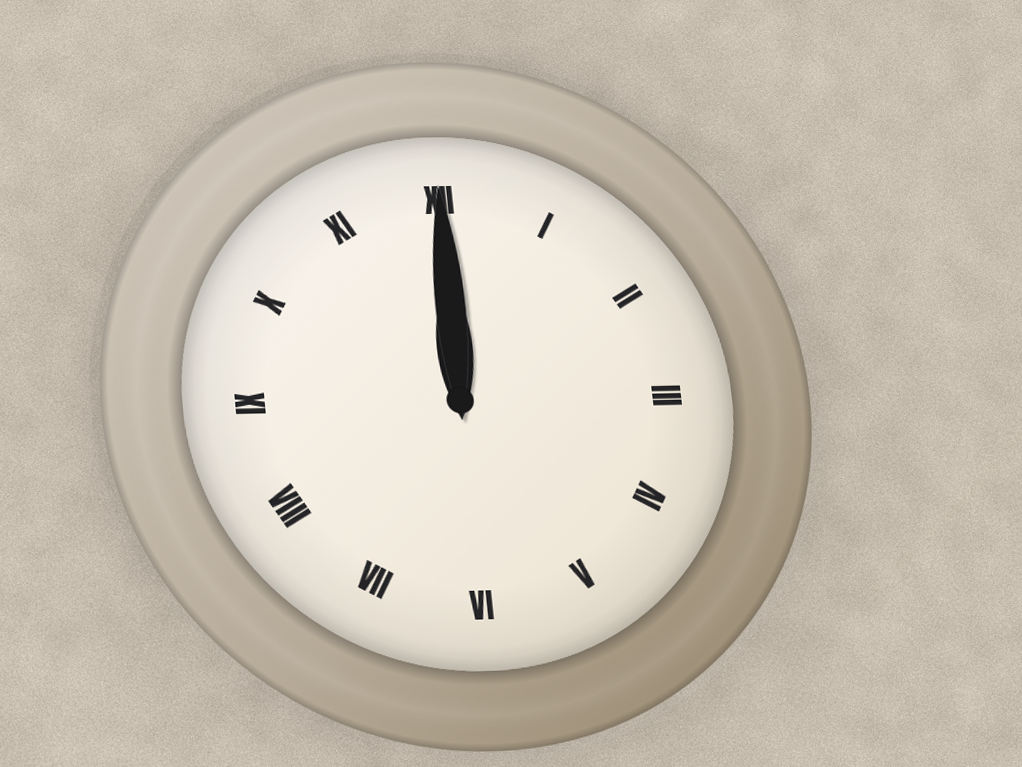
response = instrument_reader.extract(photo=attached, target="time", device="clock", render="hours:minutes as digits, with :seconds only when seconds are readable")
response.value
12:00
